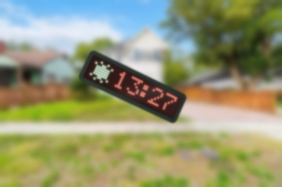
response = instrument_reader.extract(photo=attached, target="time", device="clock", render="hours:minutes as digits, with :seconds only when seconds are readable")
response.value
13:27
